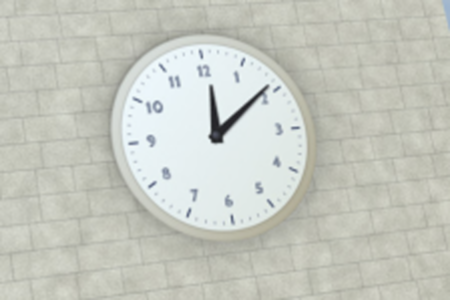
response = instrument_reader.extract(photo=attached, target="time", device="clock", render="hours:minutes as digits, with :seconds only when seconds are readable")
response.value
12:09
